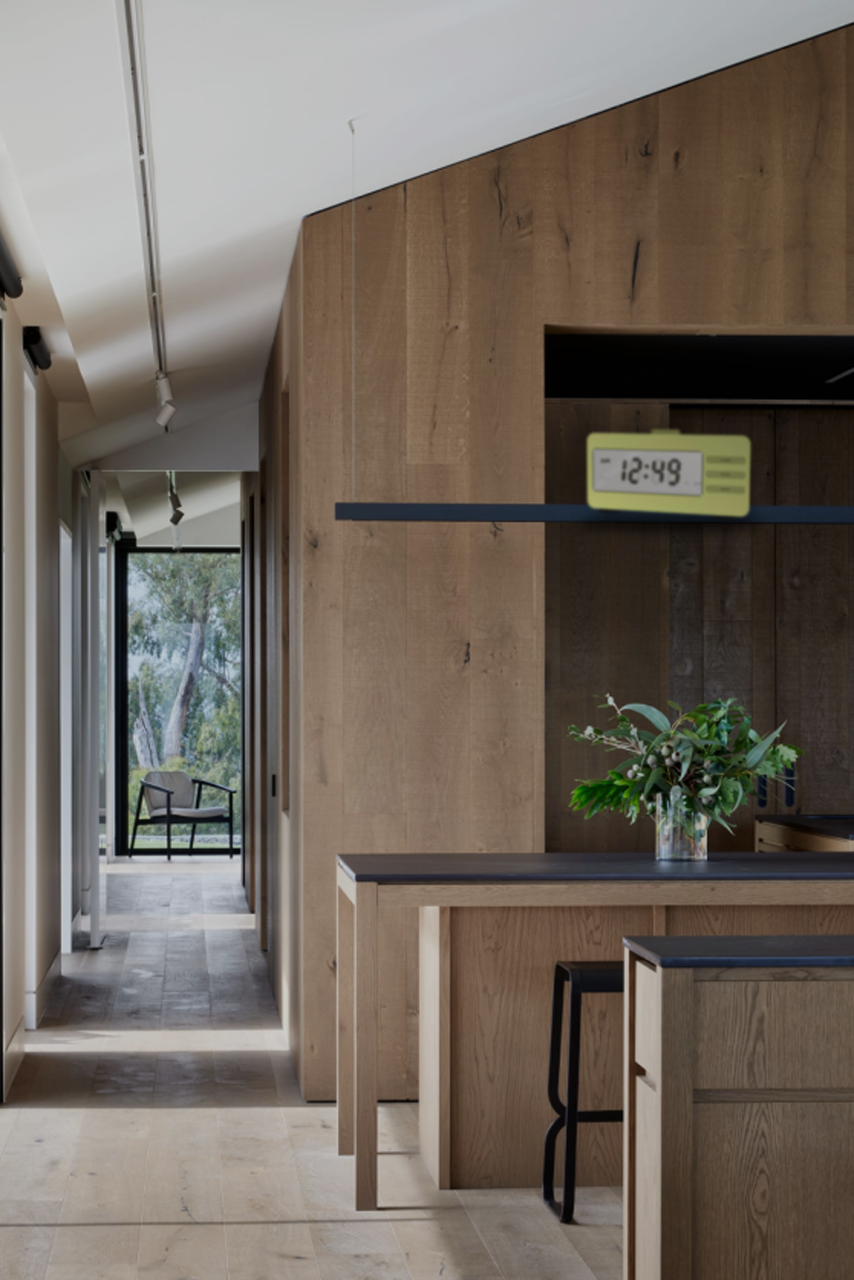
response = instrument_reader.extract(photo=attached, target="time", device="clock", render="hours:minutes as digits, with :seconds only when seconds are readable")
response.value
12:49
